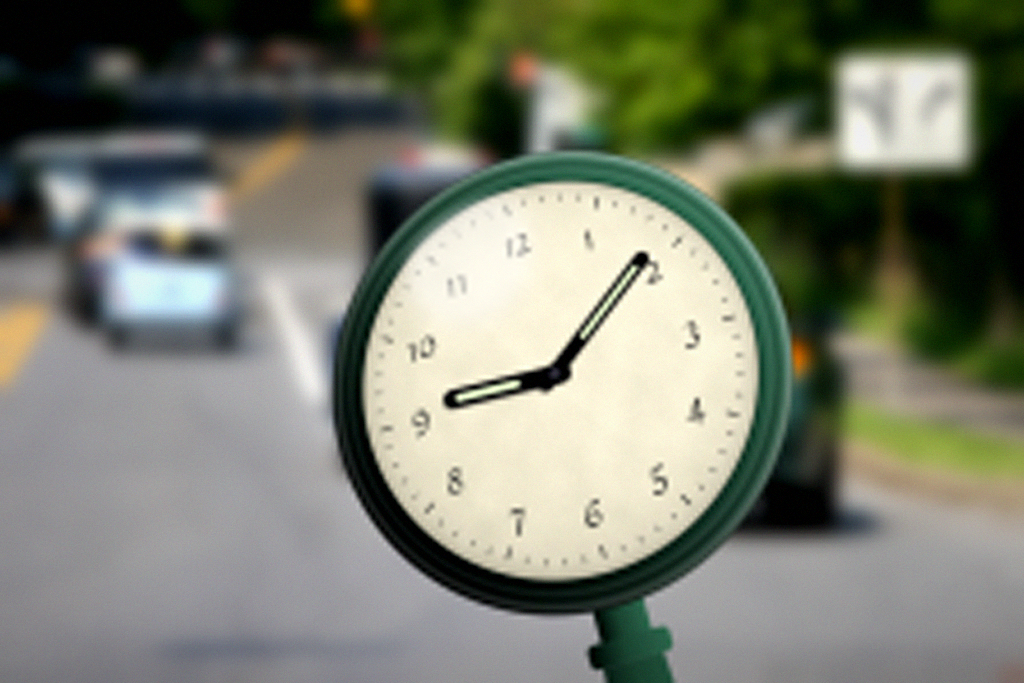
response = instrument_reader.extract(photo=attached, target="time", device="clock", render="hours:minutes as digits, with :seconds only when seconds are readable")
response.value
9:09
